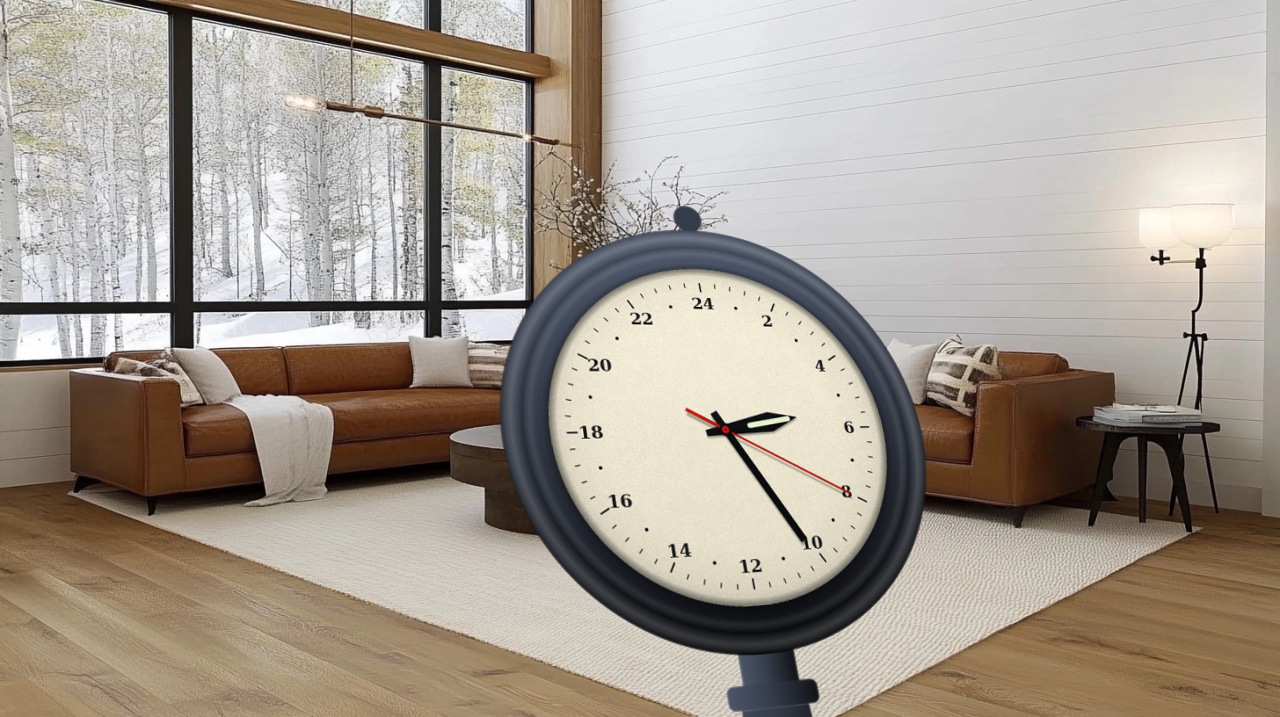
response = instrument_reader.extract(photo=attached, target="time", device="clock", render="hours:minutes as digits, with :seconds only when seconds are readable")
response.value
5:25:20
